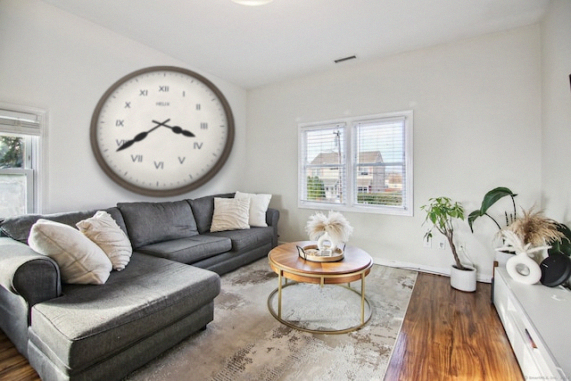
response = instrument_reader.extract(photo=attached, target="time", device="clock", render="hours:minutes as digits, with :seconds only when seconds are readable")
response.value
3:39
